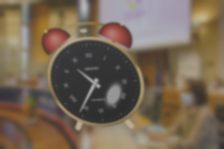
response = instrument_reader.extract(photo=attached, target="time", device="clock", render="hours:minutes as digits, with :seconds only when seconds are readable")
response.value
10:36
